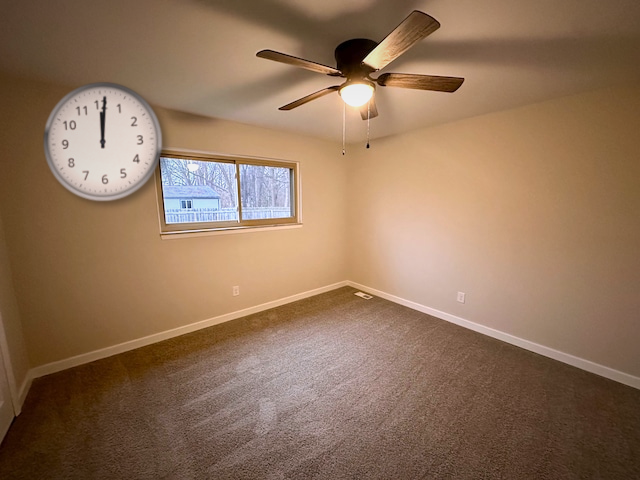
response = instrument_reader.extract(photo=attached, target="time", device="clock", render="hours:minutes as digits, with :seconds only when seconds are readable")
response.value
12:01
